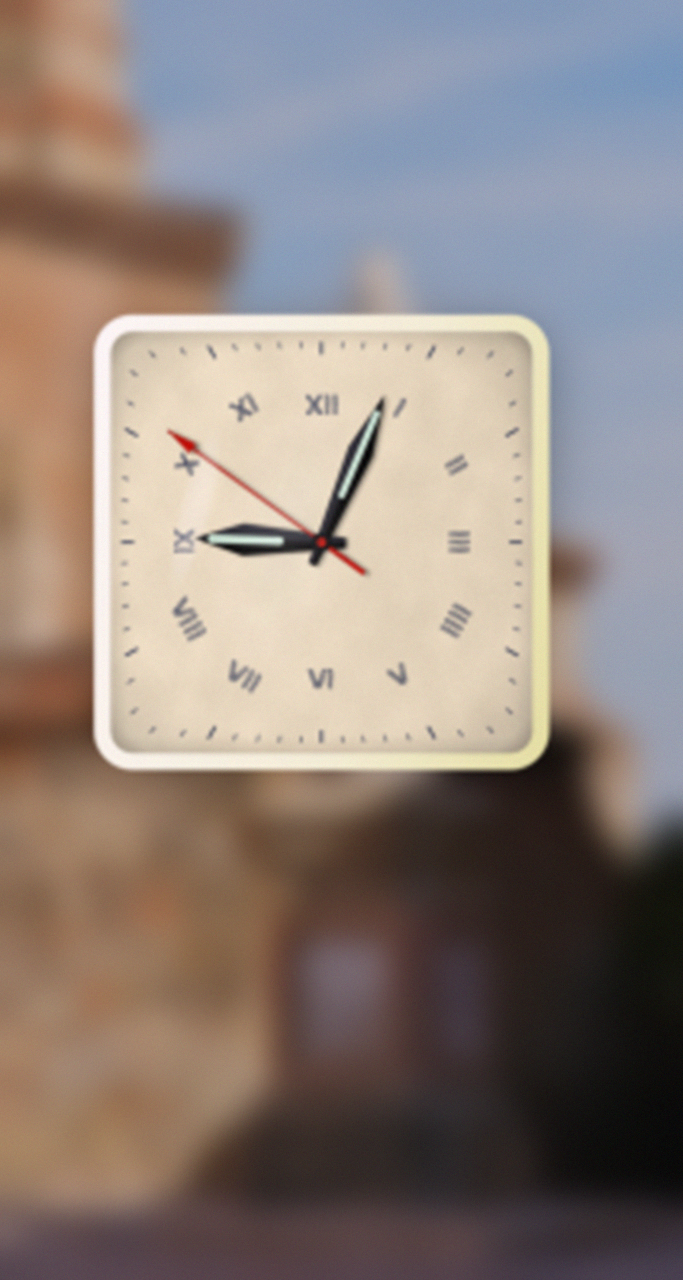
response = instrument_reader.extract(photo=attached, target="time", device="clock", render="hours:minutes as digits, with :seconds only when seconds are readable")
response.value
9:03:51
